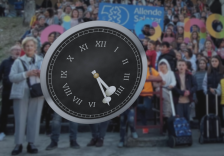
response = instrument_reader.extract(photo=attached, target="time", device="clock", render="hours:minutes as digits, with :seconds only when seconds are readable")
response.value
4:25
